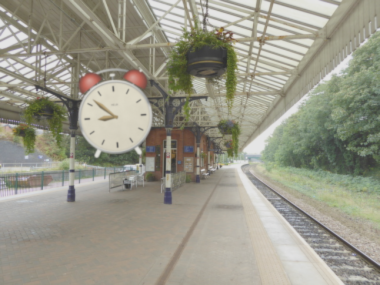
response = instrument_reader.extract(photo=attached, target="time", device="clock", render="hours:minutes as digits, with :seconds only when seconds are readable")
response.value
8:52
